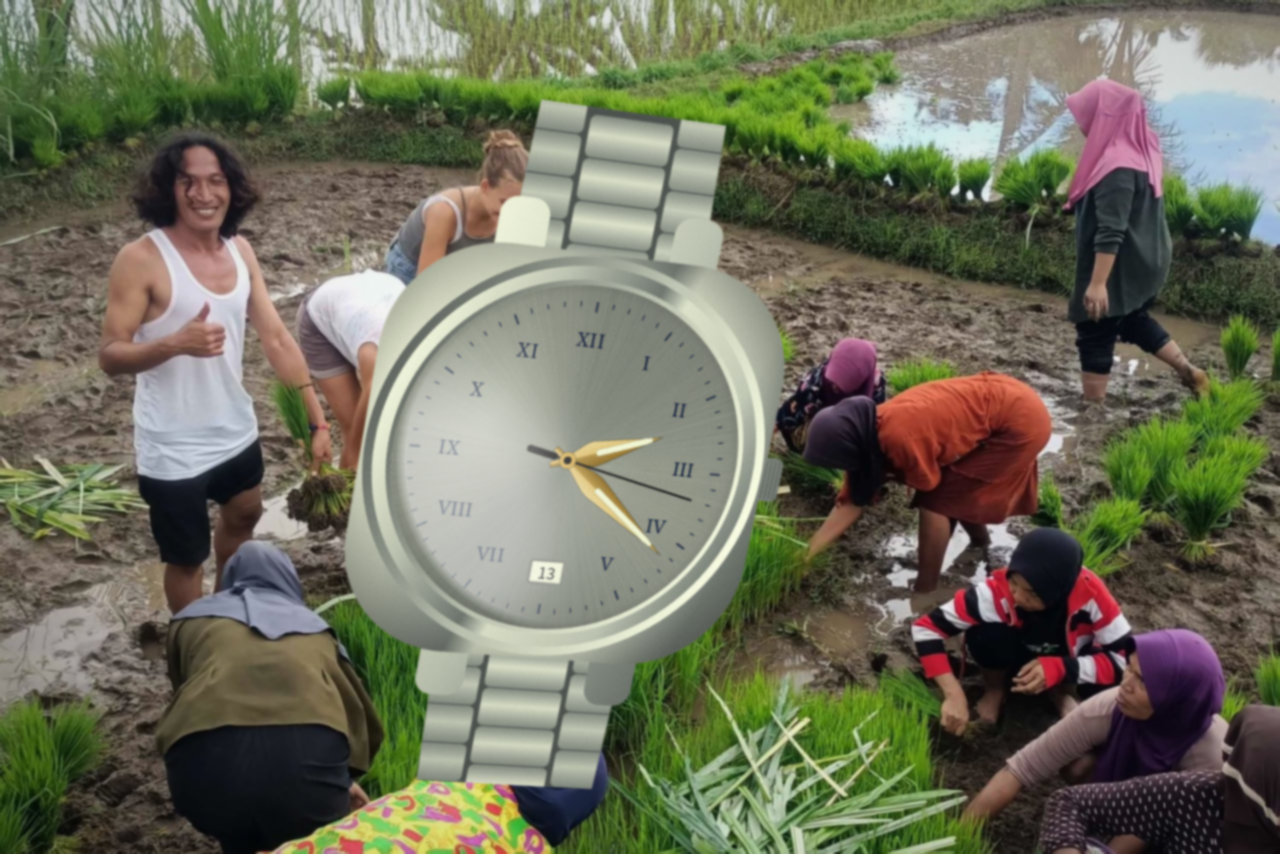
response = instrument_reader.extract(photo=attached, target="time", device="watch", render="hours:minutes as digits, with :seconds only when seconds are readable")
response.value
2:21:17
